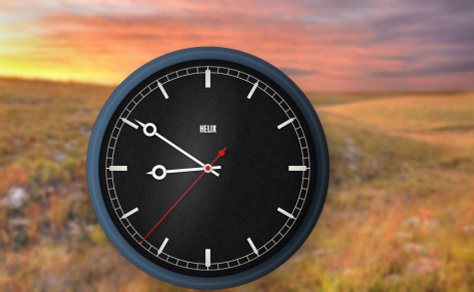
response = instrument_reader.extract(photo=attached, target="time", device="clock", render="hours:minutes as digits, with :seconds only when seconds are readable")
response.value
8:50:37
